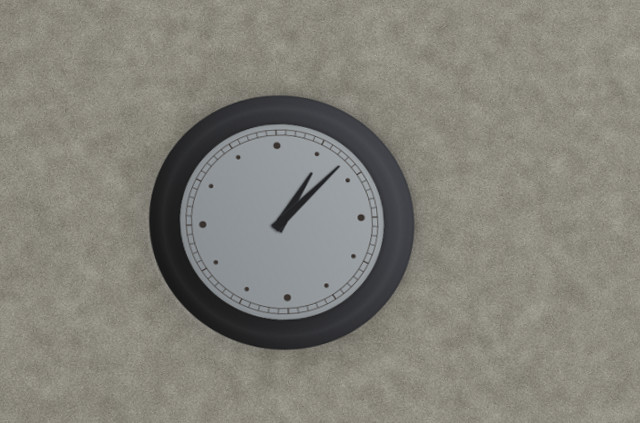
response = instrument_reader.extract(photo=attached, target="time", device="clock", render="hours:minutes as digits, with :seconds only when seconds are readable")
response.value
1:08
